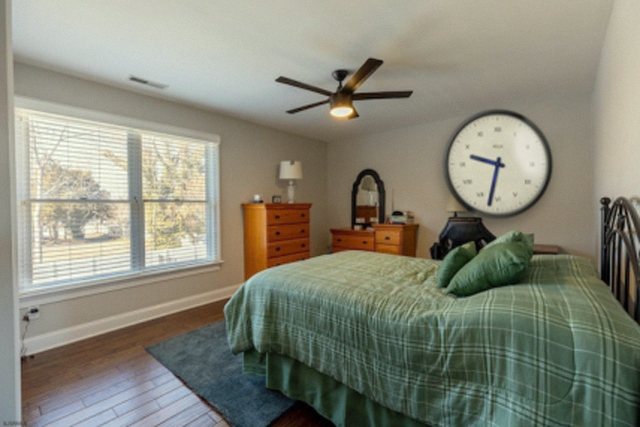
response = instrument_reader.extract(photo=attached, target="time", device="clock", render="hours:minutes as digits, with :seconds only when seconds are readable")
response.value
9:32
